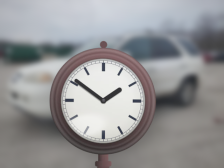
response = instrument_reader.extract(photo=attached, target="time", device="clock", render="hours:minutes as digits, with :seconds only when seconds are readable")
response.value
1:51
